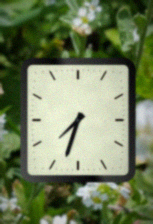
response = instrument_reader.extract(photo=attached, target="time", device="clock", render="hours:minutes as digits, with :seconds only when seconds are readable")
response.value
7:33
